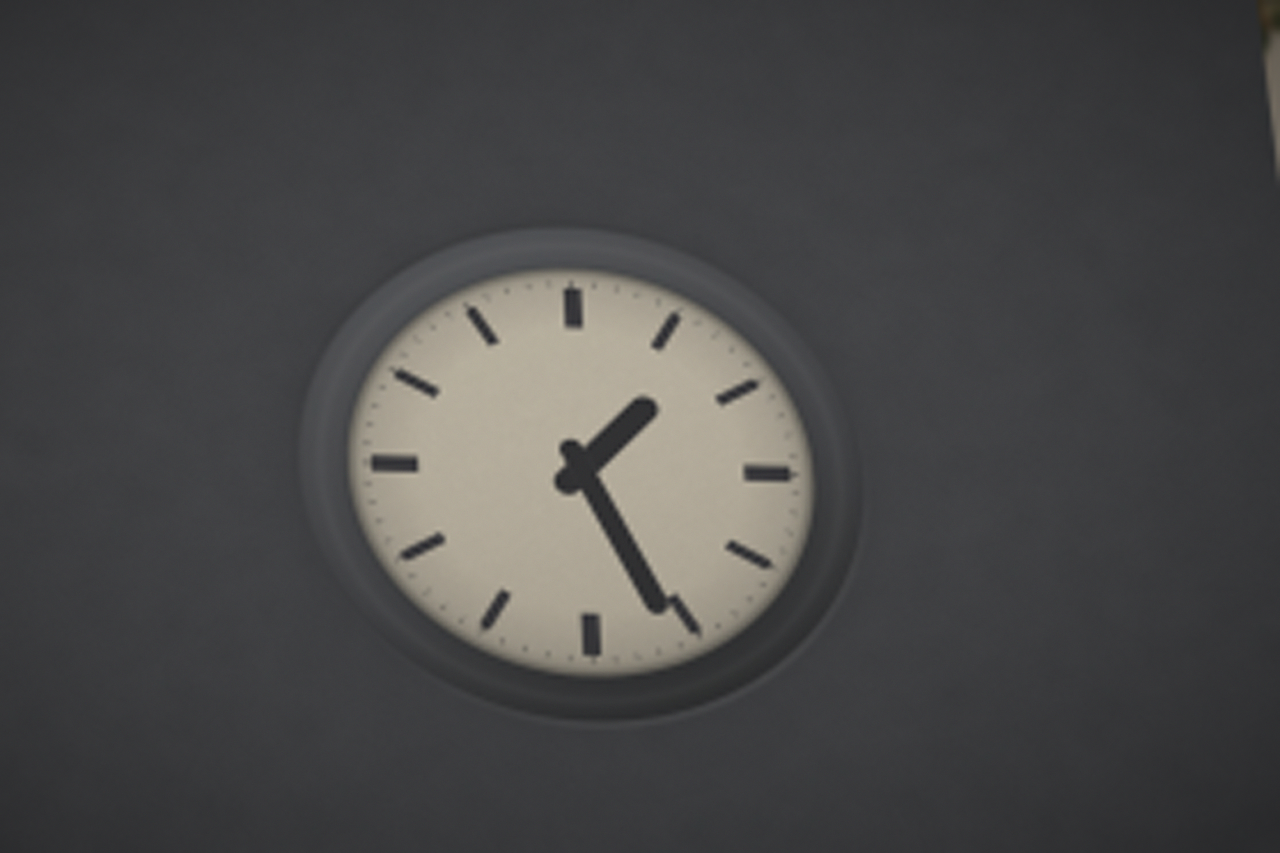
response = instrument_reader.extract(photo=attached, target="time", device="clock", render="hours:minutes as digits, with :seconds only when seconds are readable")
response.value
1:26
